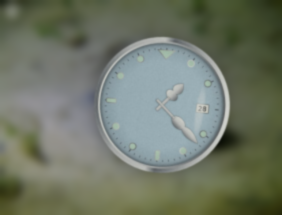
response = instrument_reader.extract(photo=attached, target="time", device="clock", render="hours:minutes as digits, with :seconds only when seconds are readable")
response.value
1:22
